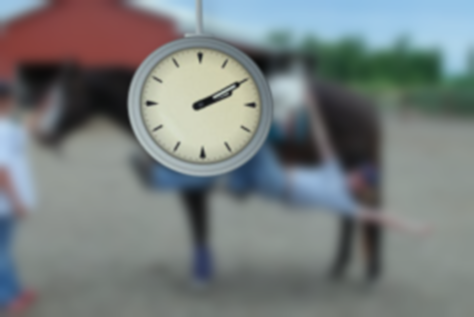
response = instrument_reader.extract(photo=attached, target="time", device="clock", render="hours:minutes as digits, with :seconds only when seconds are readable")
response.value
2:10
